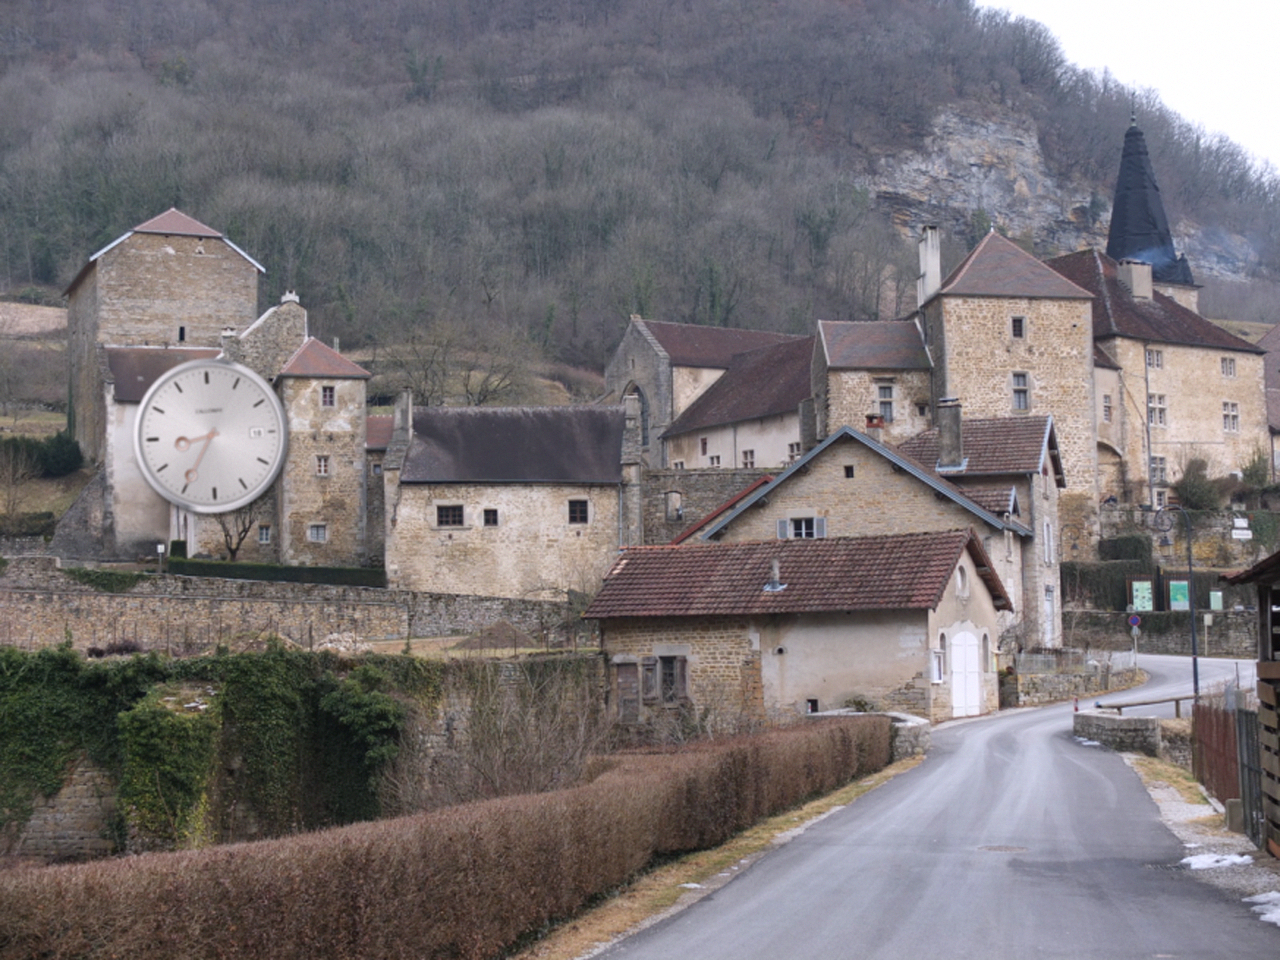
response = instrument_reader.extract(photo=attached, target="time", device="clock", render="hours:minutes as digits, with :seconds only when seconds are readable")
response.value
8:35
